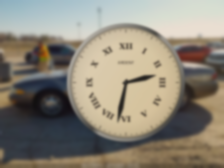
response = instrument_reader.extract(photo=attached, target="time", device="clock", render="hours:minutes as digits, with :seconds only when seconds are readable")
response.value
2:32
